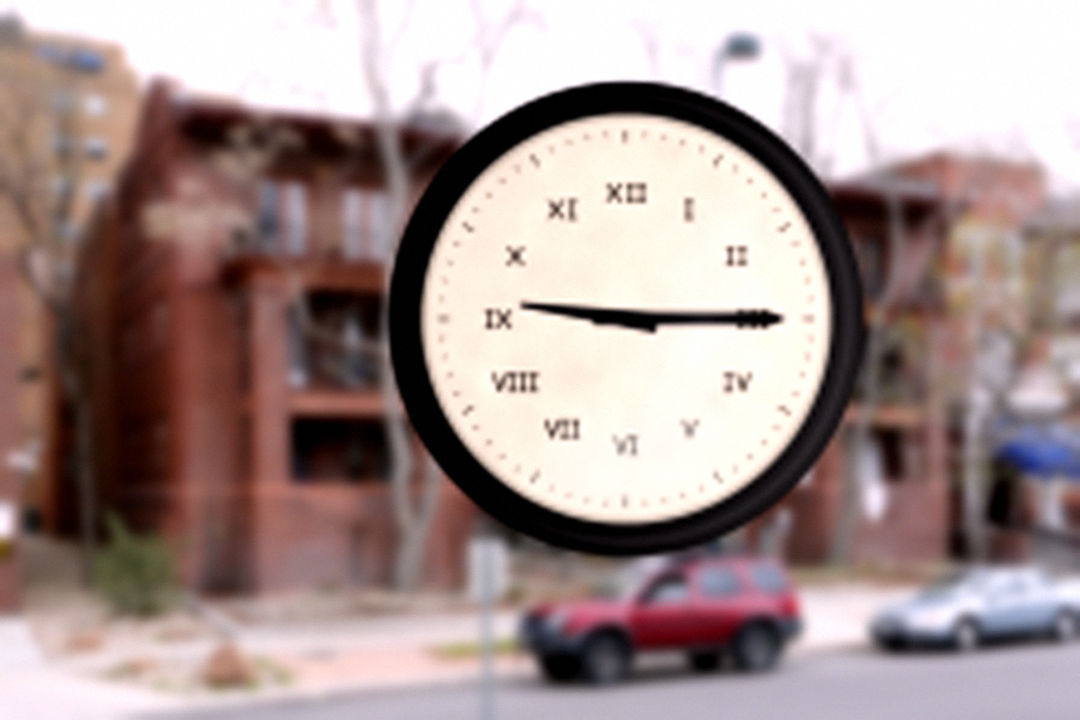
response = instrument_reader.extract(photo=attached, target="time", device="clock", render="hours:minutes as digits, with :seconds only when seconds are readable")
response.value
9:15
